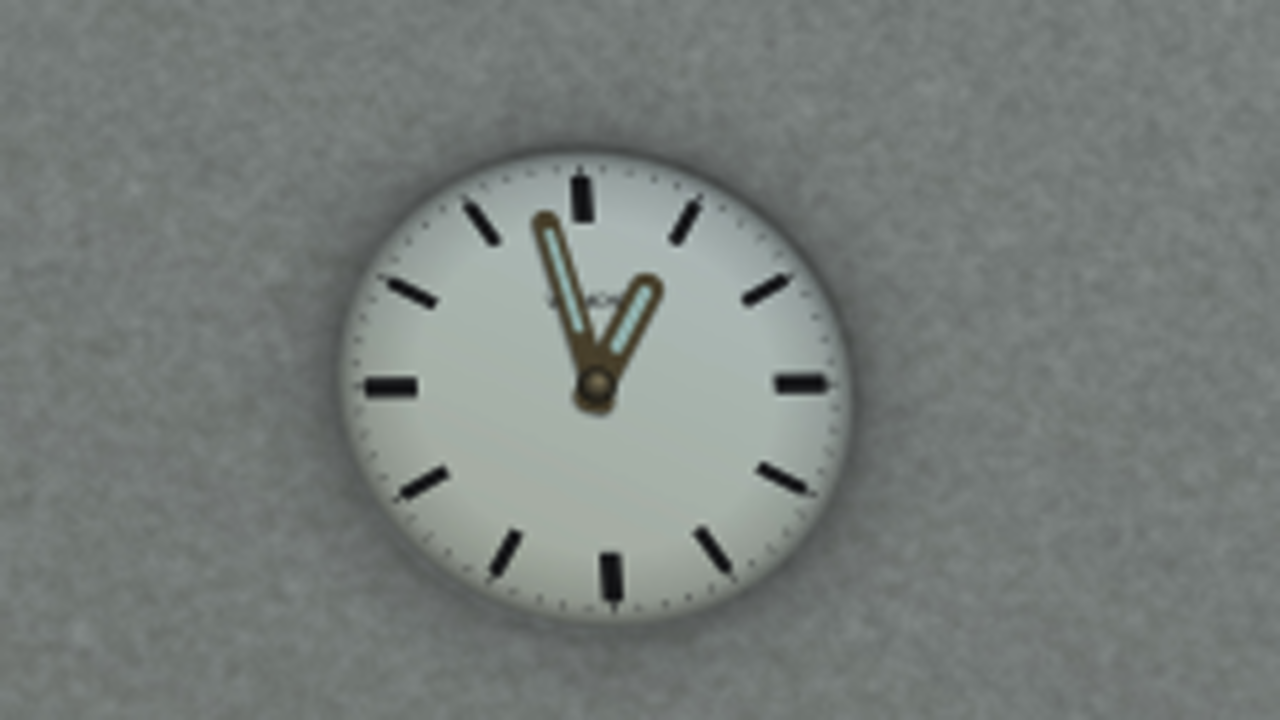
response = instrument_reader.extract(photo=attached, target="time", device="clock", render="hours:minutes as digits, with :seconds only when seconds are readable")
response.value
12:58
